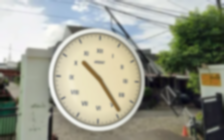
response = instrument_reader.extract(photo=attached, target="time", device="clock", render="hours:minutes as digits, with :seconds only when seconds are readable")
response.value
10:24
